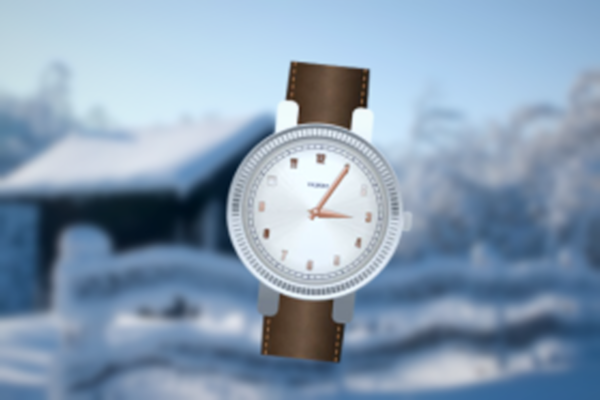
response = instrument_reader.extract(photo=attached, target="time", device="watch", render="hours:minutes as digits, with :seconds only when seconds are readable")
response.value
3:05
